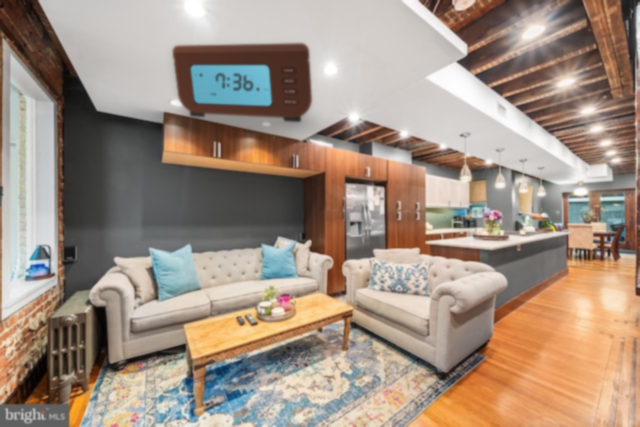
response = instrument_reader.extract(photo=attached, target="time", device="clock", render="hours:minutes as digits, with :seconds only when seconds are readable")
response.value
7:36
